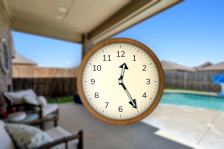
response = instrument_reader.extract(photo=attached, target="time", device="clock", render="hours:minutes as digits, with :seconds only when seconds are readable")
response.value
12:25
